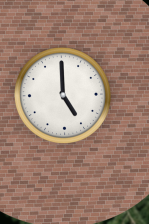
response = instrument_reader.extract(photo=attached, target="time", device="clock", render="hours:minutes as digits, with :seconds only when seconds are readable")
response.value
5:00
